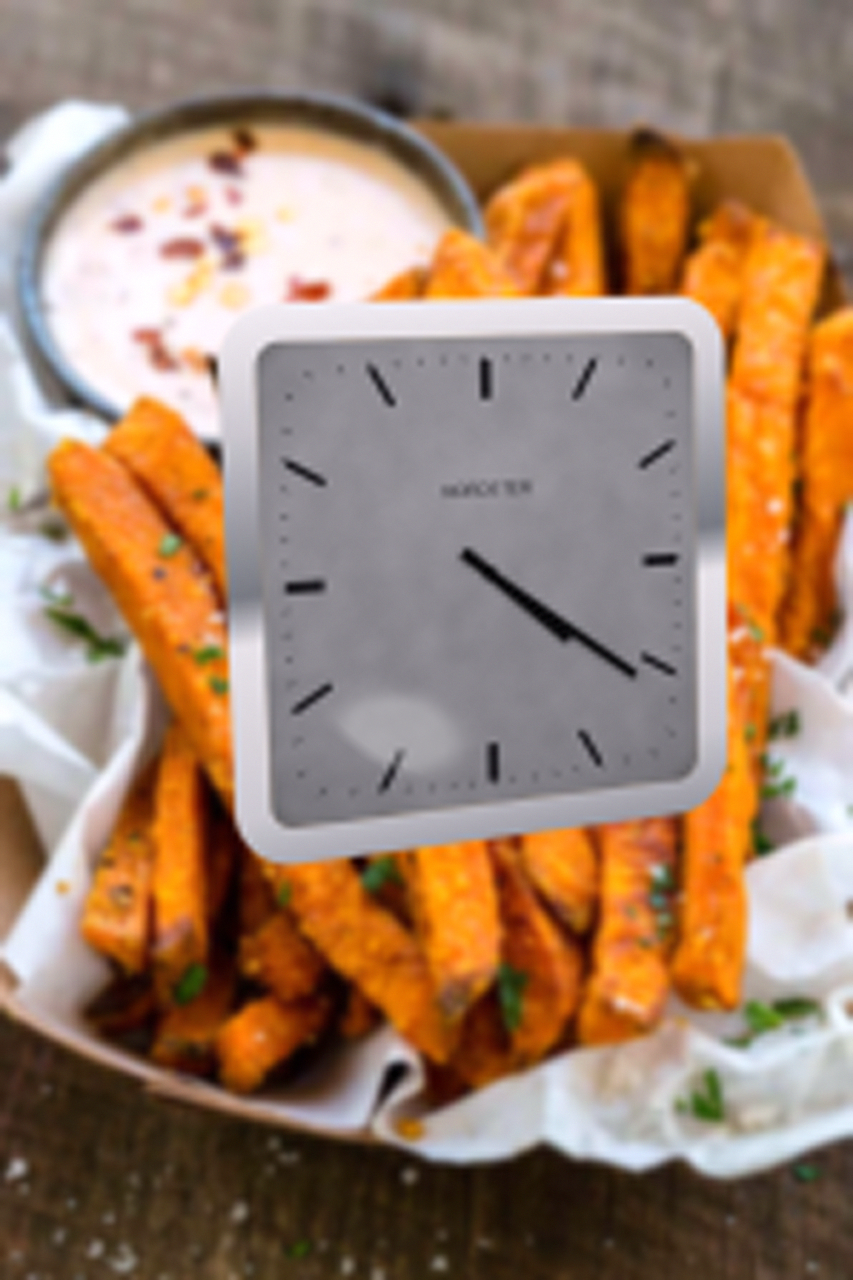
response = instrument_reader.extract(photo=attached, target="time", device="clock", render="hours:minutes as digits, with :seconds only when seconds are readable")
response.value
4:21
